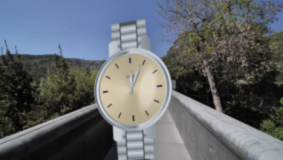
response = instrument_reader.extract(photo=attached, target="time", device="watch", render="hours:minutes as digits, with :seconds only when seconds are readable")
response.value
12:04
